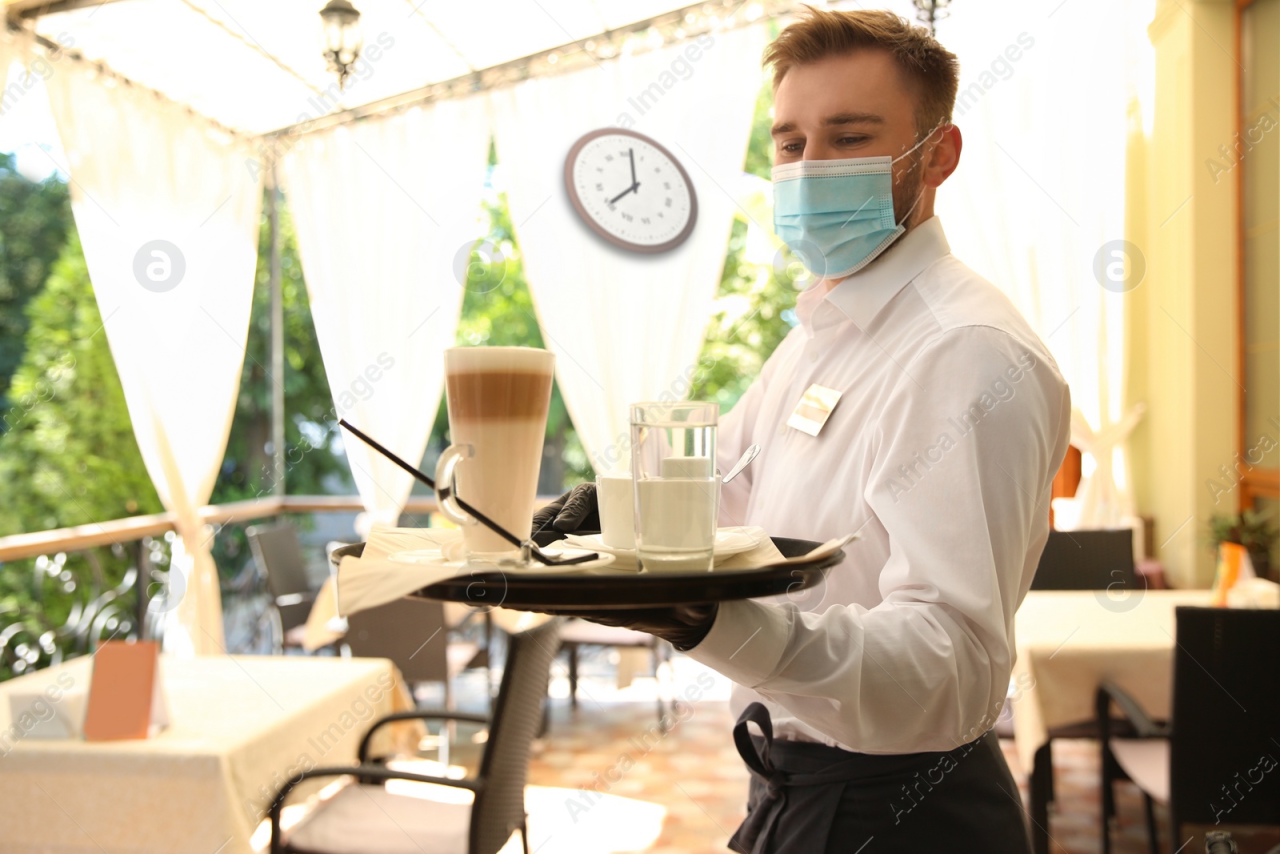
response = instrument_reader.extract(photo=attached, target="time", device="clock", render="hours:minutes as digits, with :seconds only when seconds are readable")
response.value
8:02
